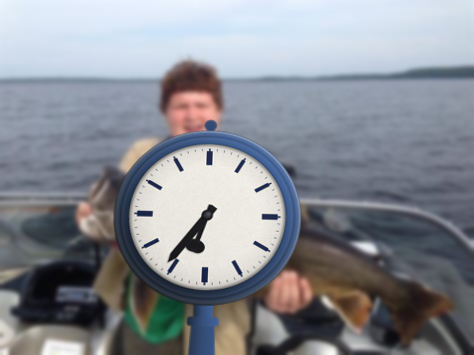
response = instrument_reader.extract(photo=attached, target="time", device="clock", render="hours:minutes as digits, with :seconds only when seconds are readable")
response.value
6:36
